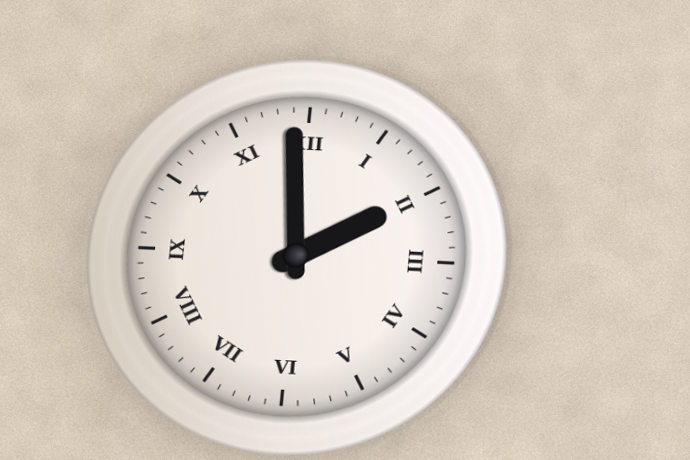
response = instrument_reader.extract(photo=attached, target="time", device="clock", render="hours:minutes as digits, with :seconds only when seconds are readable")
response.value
1:59
